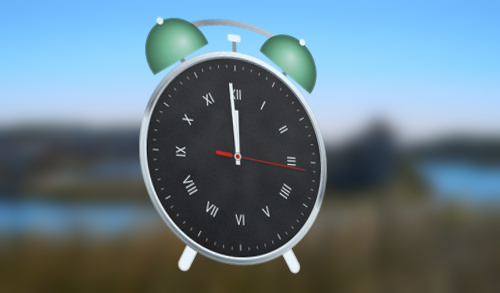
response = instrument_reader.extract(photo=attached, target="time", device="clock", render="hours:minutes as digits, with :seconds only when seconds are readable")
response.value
11:59:16
